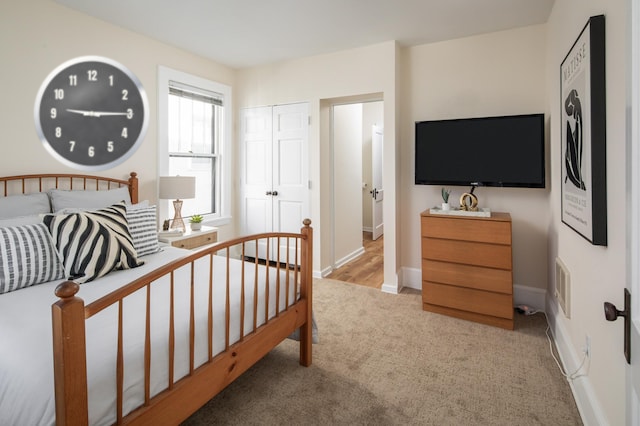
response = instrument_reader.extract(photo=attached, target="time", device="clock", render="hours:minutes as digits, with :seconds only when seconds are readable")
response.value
9:15
